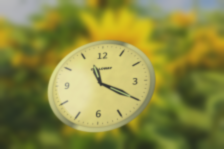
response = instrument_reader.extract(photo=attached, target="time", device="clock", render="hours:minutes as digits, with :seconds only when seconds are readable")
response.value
11:20
